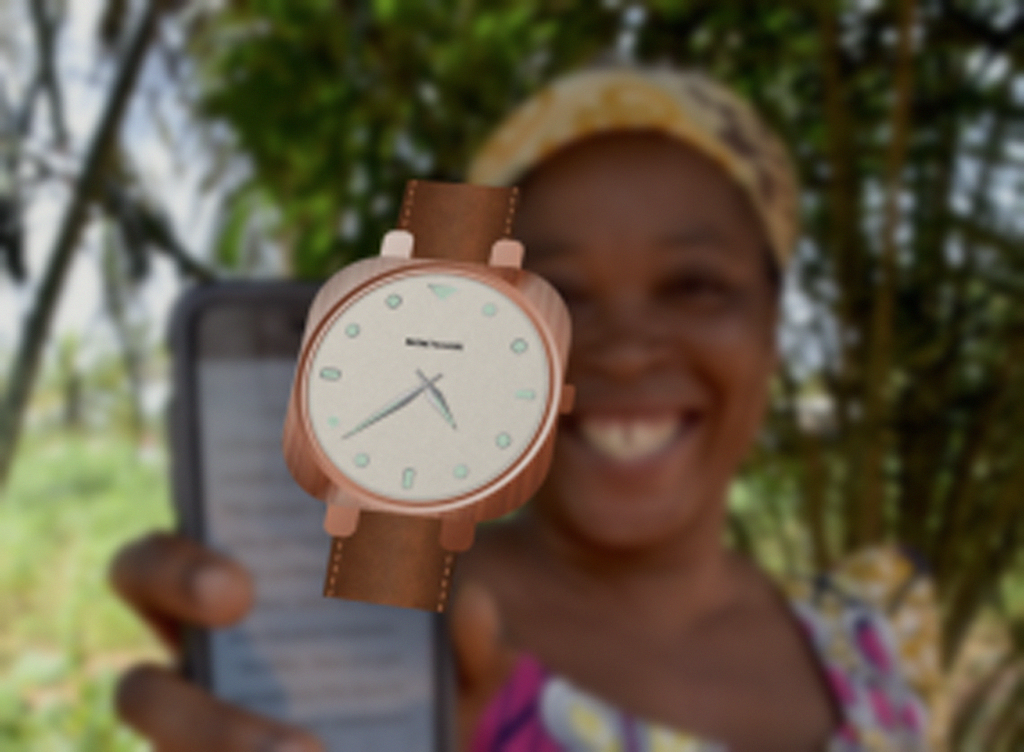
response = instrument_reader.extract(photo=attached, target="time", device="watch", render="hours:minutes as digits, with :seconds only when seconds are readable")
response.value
4:38
